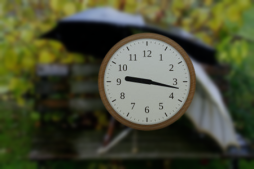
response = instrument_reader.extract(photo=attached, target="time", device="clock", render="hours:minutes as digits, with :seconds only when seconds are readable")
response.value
9:17
